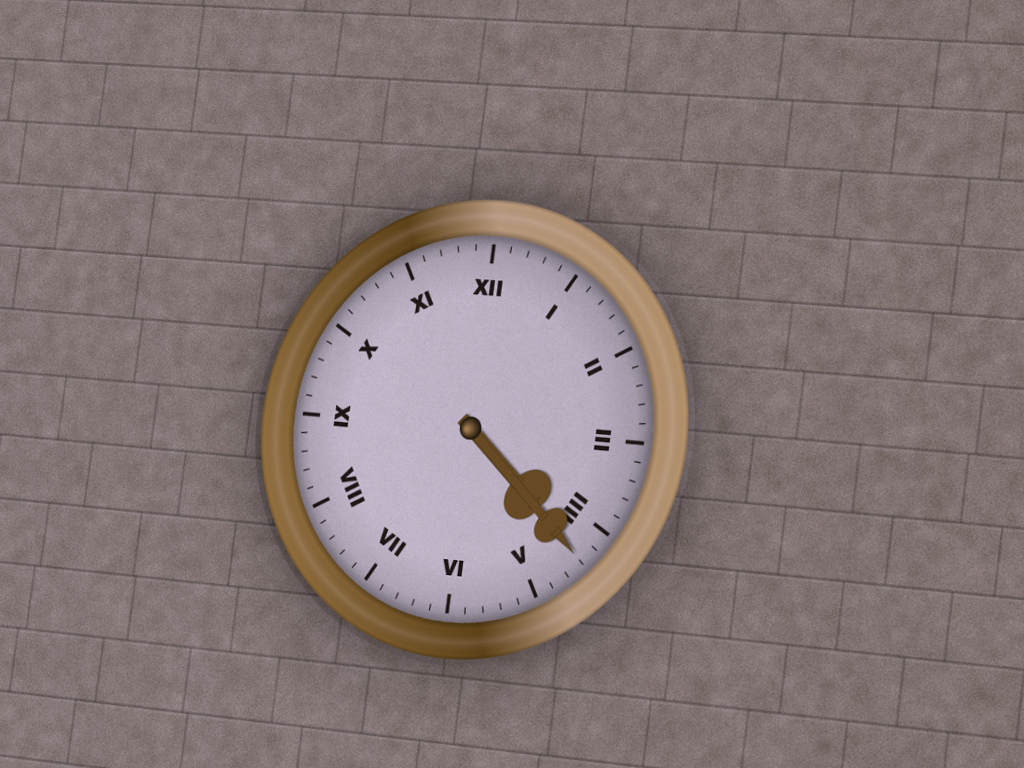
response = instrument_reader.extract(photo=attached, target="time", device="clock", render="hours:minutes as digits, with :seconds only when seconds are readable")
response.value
4:22
